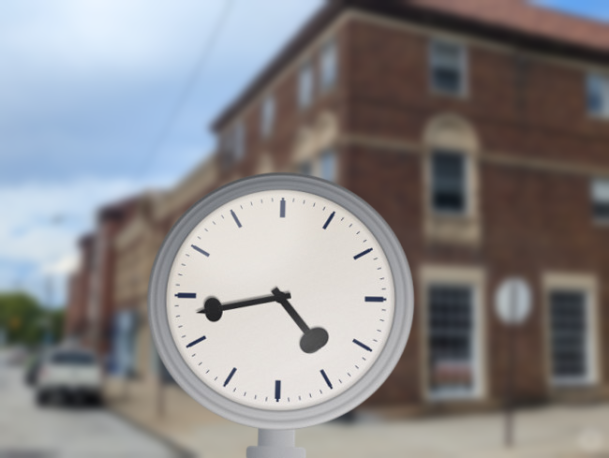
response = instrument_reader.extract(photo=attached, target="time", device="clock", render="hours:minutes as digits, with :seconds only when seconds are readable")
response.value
4:43
